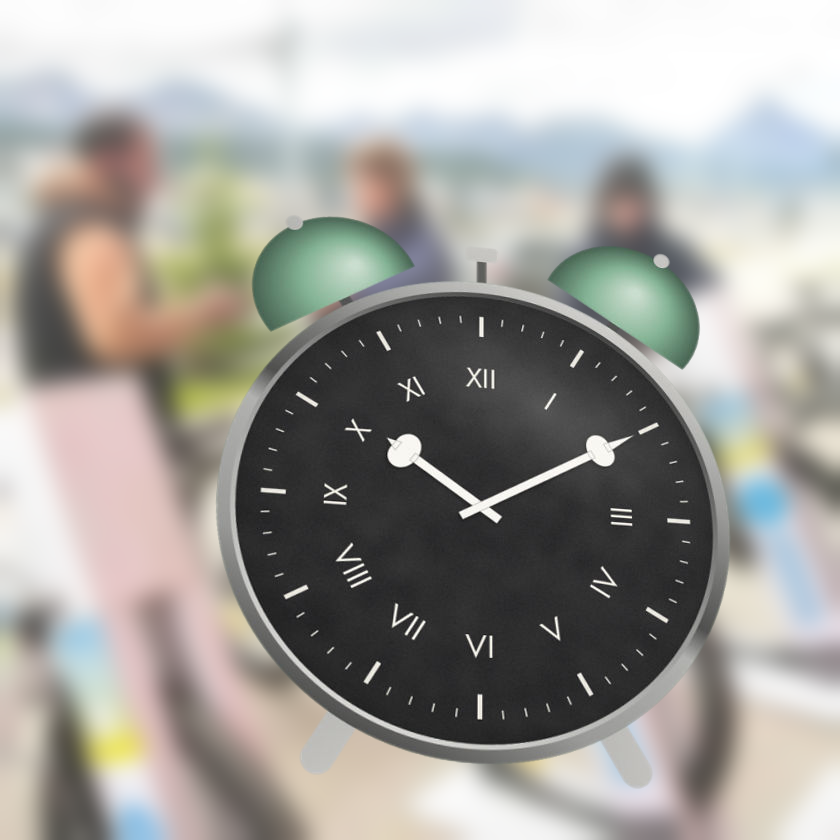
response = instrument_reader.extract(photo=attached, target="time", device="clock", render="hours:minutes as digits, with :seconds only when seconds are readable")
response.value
10:10
